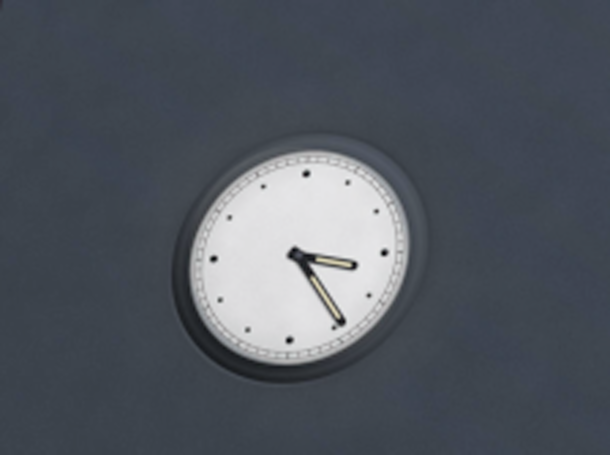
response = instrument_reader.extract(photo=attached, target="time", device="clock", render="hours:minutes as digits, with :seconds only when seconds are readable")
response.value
3:24
